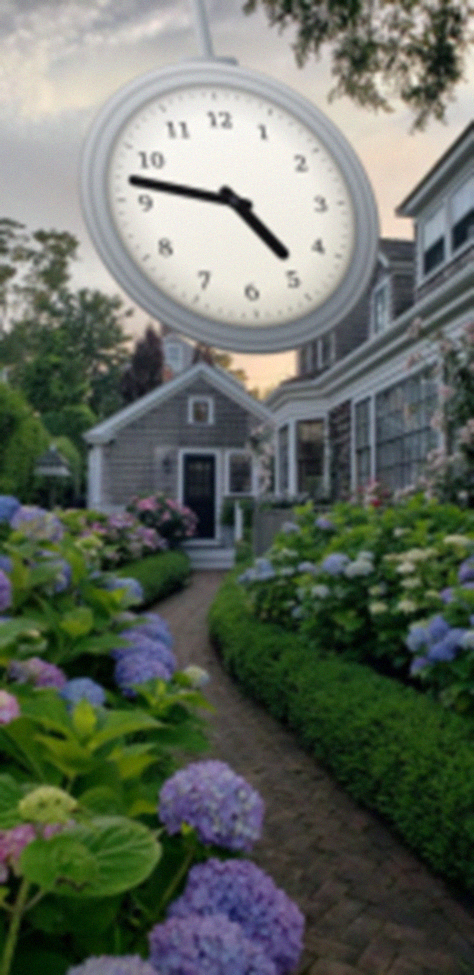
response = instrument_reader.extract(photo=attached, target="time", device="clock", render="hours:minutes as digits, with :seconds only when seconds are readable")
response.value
4:47
